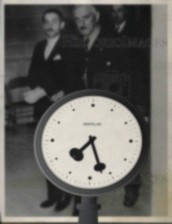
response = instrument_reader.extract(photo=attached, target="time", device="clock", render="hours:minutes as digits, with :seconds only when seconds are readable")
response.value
7:27
